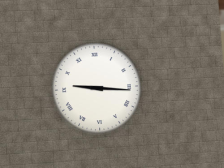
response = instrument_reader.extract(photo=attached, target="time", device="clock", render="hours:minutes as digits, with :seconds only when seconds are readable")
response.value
9:16
